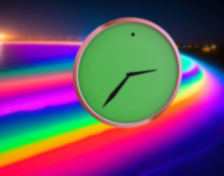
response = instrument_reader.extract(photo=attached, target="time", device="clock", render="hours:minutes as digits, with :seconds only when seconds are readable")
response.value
2:36
